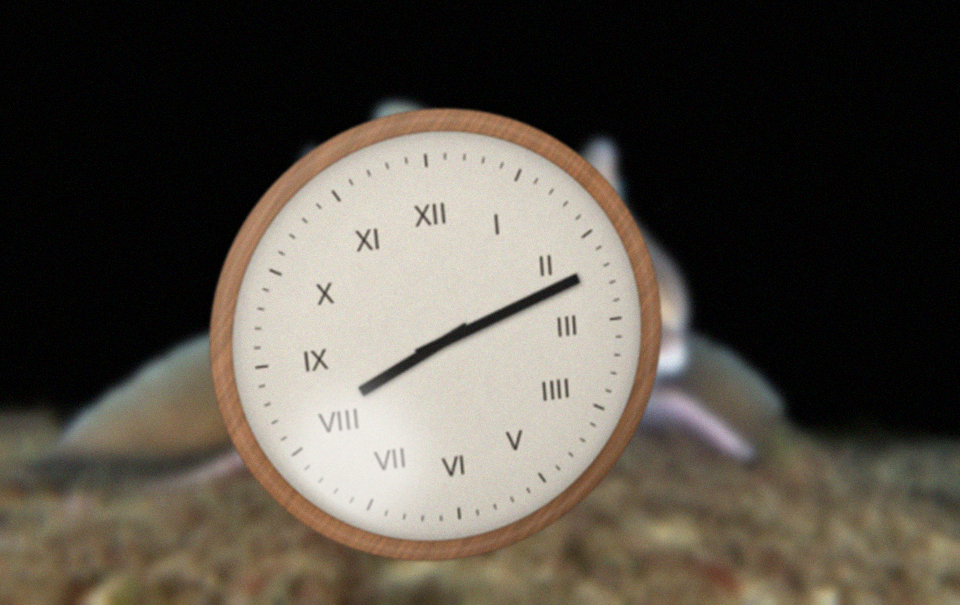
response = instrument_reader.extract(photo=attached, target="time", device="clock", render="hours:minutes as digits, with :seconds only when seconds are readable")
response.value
8:12
